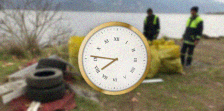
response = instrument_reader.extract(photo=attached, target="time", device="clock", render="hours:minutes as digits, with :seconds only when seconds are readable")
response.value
7:46
